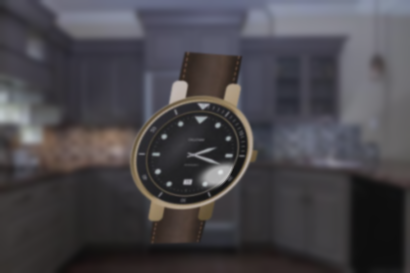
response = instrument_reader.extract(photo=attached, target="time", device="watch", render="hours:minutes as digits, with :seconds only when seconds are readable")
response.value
2:18
